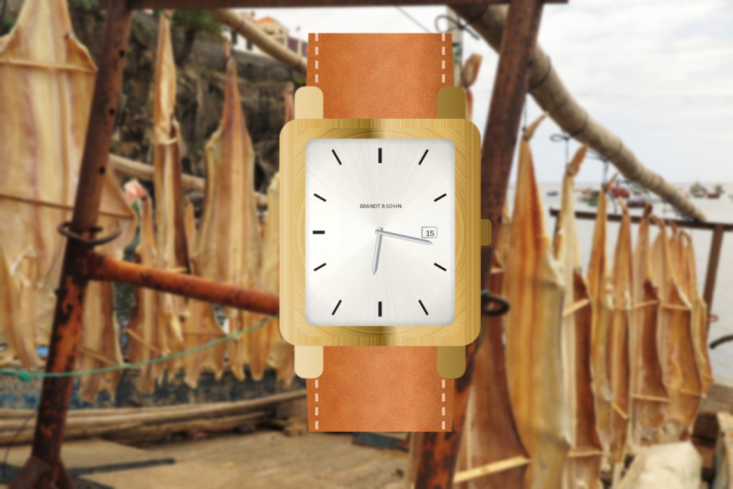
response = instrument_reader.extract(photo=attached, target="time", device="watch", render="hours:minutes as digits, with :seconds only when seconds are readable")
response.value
6:17
